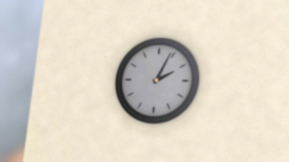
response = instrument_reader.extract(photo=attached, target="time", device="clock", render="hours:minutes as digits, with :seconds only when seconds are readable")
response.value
2:04
